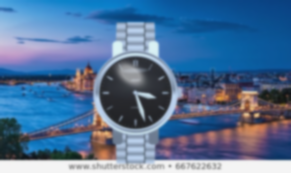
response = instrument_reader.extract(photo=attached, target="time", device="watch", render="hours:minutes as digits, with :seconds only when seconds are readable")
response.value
3:27
